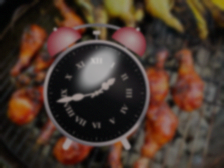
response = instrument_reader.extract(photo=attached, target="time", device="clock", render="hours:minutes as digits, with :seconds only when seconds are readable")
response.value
1:43
